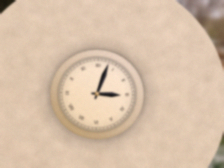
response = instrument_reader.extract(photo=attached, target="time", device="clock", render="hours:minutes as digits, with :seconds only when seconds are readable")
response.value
3:03
